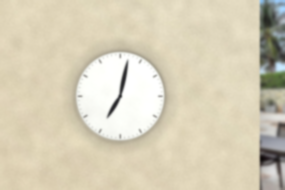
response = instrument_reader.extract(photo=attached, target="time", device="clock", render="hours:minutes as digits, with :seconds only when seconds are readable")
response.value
7:02
